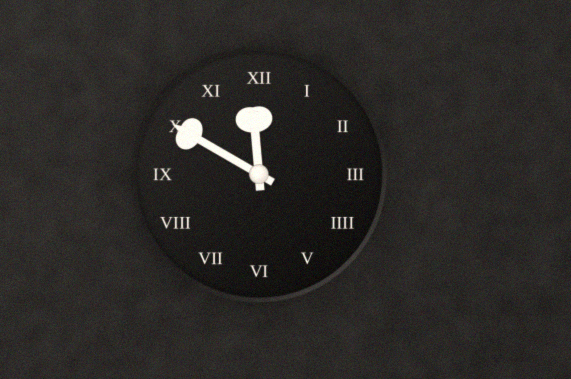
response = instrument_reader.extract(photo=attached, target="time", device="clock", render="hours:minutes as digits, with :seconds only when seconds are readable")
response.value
11:50
